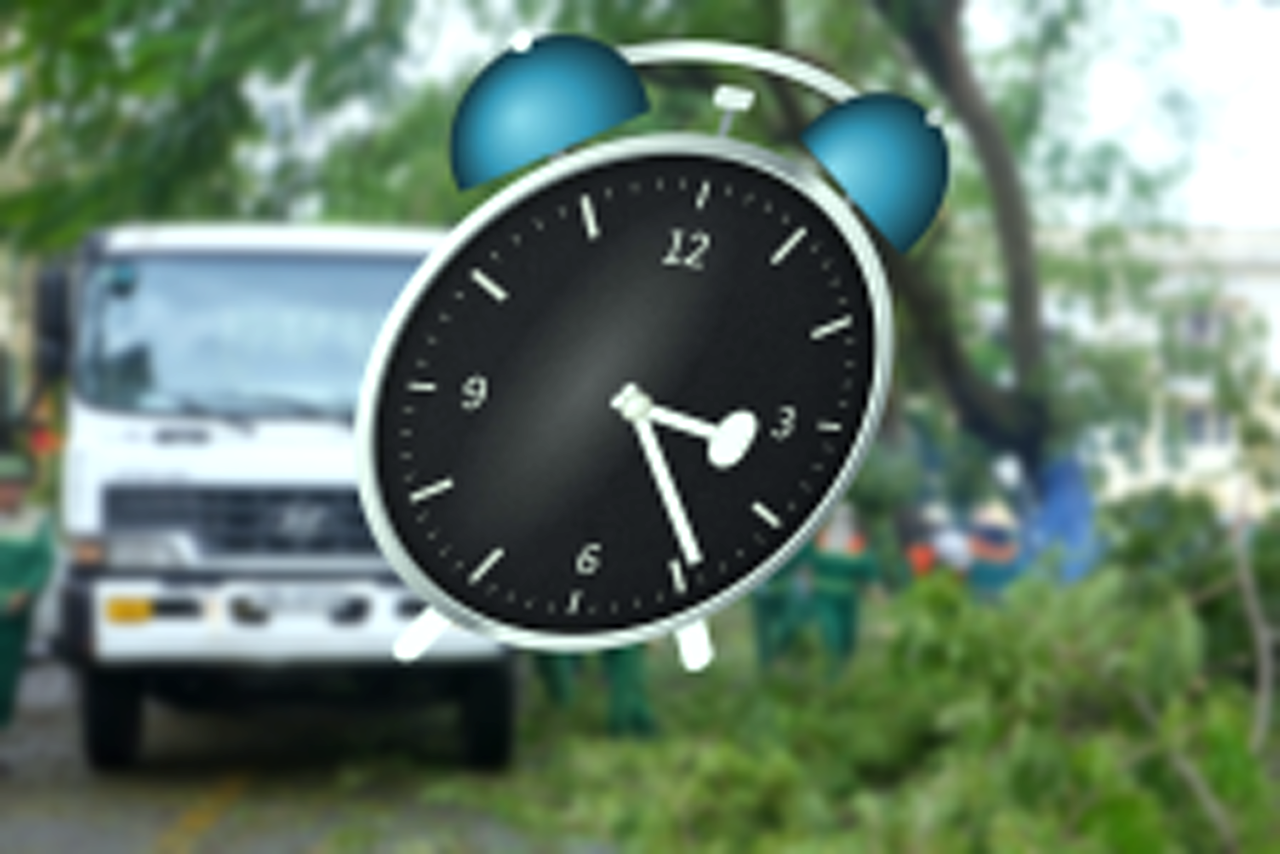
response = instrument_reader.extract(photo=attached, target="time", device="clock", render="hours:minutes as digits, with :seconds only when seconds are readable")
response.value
3:24
